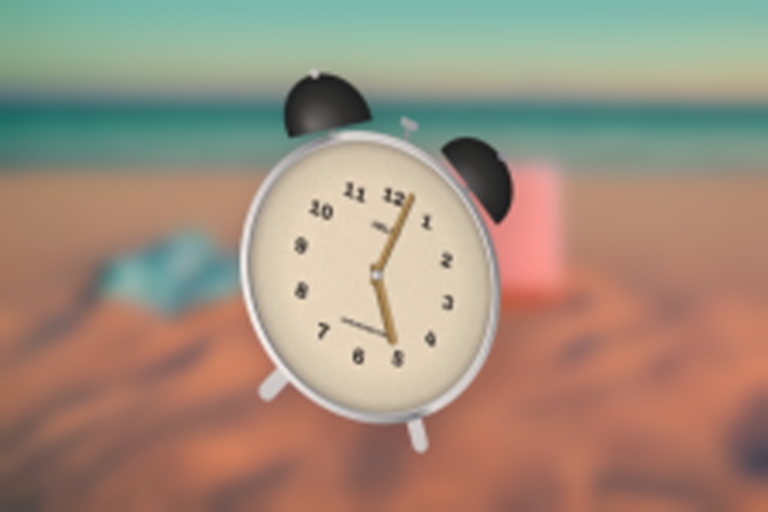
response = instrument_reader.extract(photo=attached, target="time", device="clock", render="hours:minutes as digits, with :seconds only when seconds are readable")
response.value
5:02
